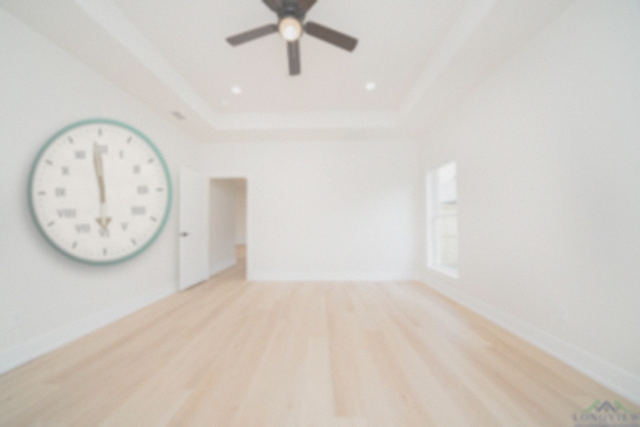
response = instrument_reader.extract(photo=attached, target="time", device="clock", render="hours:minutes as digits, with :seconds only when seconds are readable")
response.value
5:59
